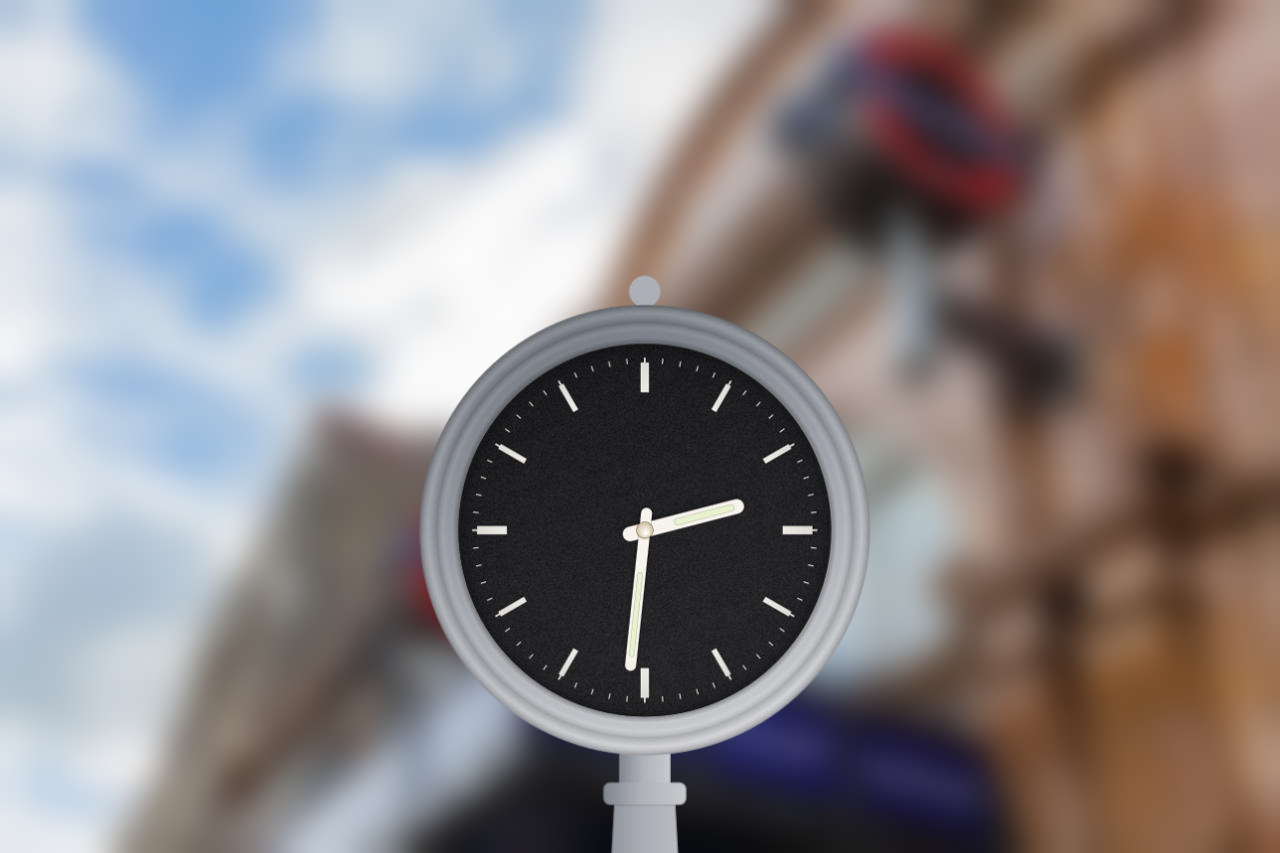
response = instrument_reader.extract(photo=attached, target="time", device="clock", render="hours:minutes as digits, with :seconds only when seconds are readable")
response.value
2:31
